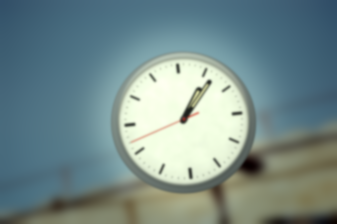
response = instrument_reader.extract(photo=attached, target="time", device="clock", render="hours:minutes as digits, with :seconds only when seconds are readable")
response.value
1:06:42
